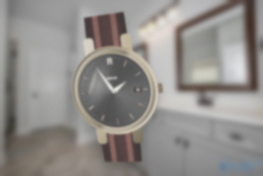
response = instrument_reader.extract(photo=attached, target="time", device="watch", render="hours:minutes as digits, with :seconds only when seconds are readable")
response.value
1:55
